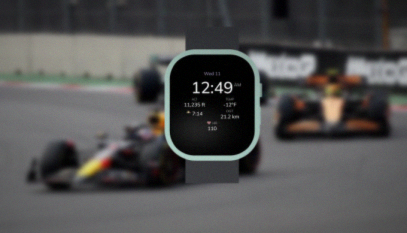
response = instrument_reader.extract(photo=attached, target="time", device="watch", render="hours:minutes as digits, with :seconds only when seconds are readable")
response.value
12:49
